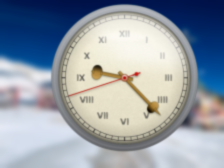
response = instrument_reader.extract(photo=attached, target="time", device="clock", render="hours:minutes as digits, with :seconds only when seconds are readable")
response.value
9:22:42
